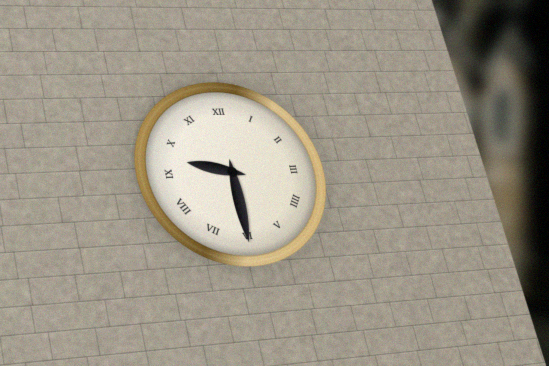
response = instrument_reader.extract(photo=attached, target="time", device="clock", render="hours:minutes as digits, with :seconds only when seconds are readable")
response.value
9:30
